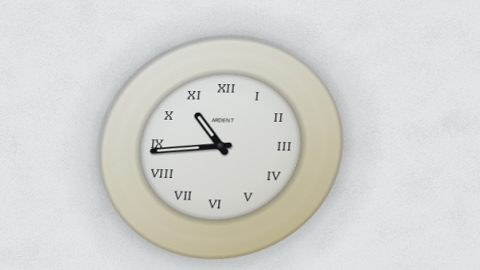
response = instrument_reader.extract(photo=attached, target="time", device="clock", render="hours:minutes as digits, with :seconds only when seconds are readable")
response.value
10:44
